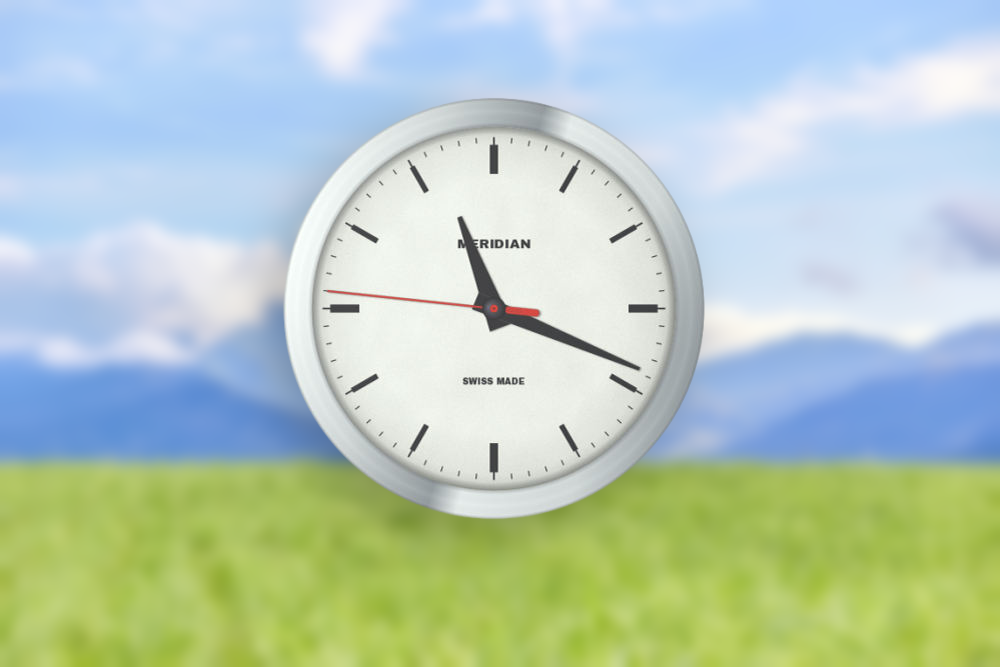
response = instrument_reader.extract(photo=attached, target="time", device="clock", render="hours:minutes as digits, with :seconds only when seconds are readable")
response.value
11:18:46
